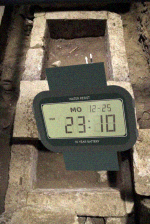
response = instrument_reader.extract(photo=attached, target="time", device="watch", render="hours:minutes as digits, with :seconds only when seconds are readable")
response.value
23:10
